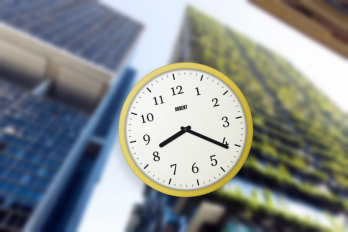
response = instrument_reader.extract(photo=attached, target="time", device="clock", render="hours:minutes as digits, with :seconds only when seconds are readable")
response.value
8:21
